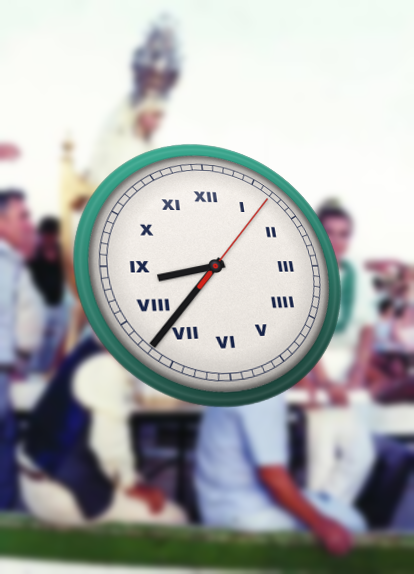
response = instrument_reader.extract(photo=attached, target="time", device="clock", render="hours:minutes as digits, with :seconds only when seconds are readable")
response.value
8:37:07
